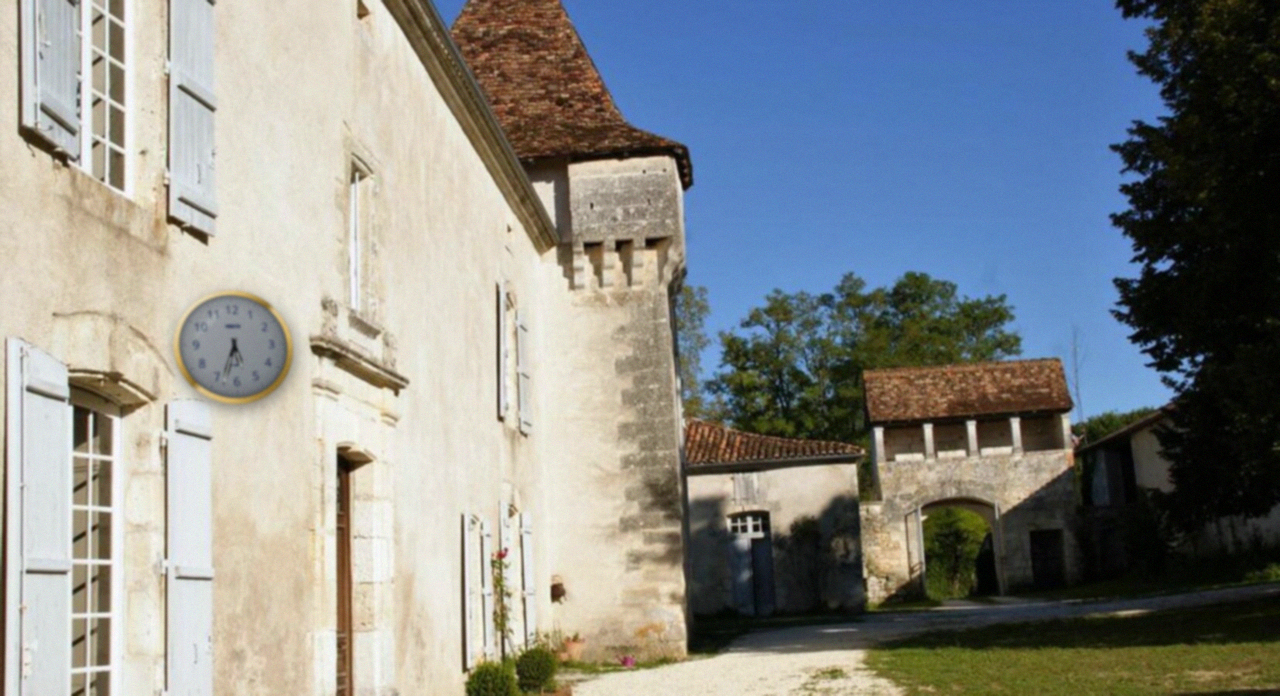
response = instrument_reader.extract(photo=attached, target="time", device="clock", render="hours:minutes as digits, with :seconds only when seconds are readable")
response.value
5:33
